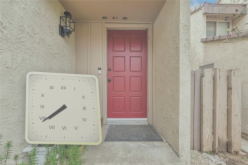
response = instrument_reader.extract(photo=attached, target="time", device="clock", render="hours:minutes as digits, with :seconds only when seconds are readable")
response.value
7:39
